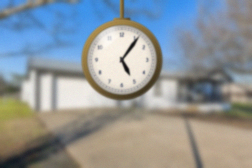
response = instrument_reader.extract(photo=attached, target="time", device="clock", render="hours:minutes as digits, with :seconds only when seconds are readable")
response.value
5:06
